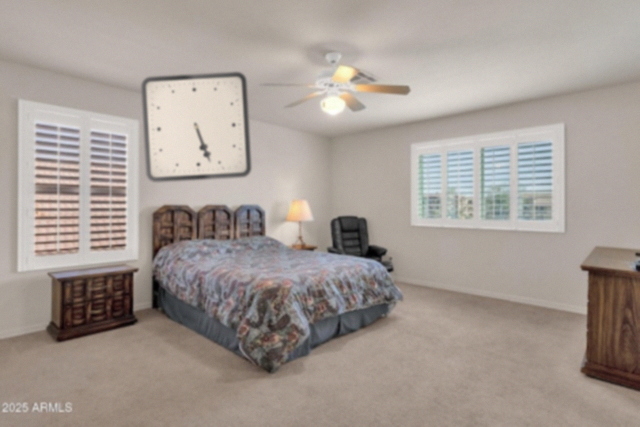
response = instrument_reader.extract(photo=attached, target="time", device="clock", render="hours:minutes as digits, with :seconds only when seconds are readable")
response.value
5:27
